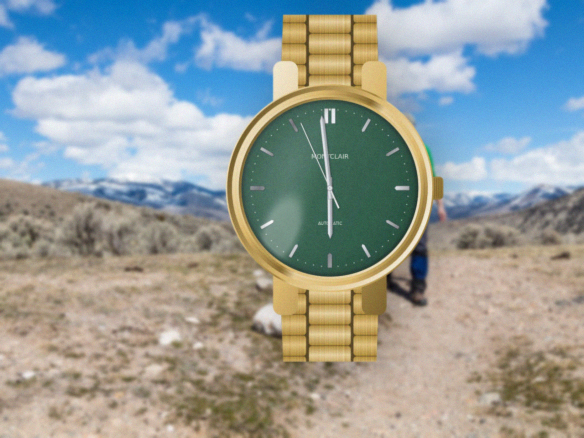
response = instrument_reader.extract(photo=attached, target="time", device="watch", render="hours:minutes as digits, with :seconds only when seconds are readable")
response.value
5:58:56
